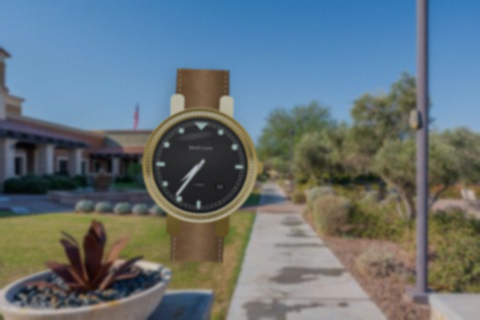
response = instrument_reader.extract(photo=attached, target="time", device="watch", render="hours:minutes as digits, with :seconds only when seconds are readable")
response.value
7:36
